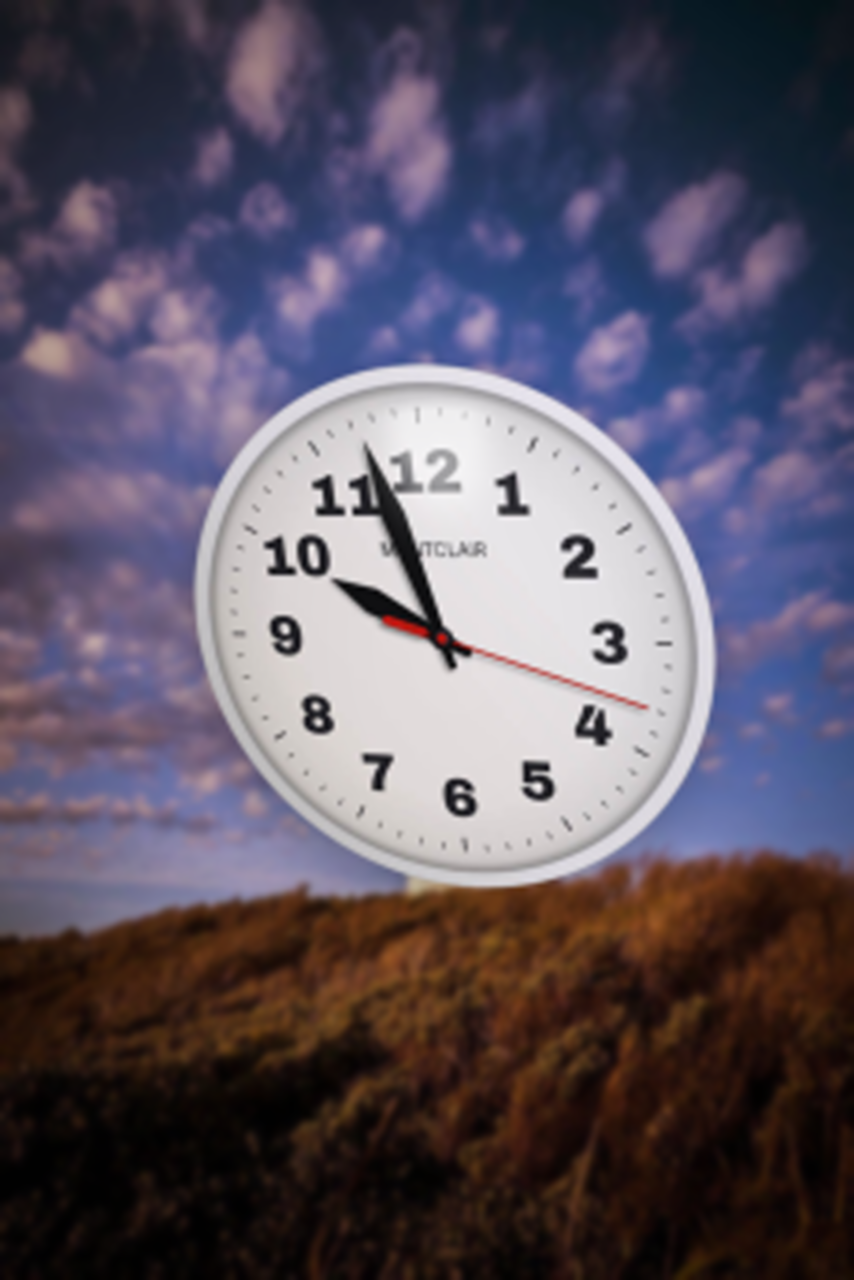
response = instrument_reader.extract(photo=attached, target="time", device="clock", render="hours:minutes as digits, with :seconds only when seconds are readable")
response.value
9:57:18
